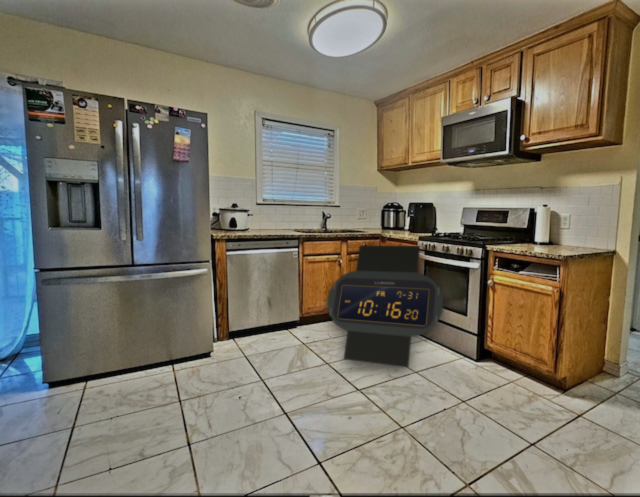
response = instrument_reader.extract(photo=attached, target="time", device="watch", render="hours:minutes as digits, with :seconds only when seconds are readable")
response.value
10:16
